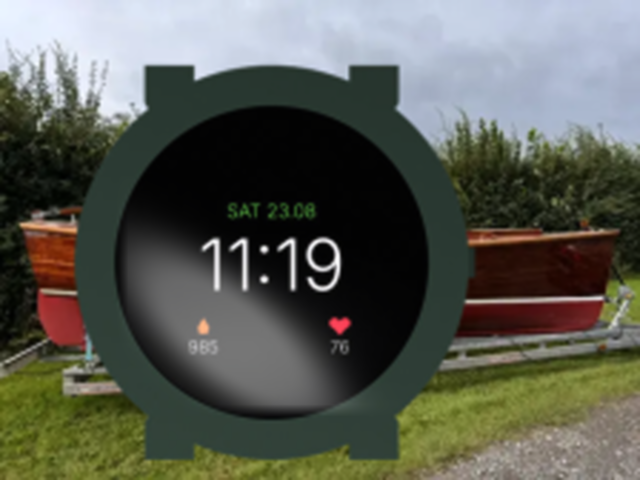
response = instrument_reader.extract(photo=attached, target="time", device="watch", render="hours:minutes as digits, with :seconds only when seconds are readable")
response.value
11:19
